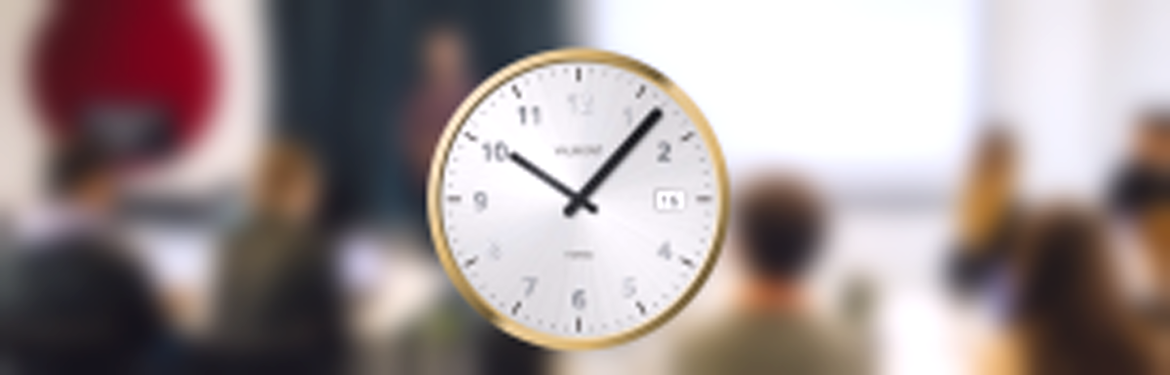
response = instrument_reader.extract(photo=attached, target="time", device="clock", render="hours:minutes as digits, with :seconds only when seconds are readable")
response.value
10:07
